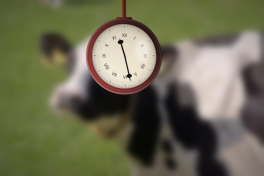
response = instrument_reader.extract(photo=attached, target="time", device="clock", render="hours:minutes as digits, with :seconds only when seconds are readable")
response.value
11:28
